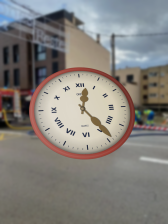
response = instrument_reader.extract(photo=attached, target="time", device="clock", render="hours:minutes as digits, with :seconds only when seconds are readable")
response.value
12:24
